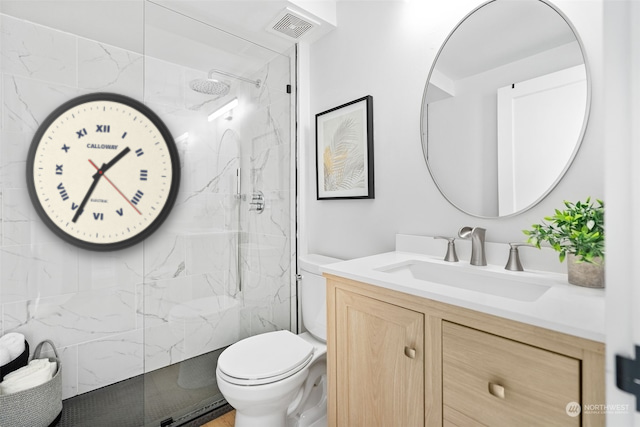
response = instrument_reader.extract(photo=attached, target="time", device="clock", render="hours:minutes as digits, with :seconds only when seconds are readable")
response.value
1:34:22
